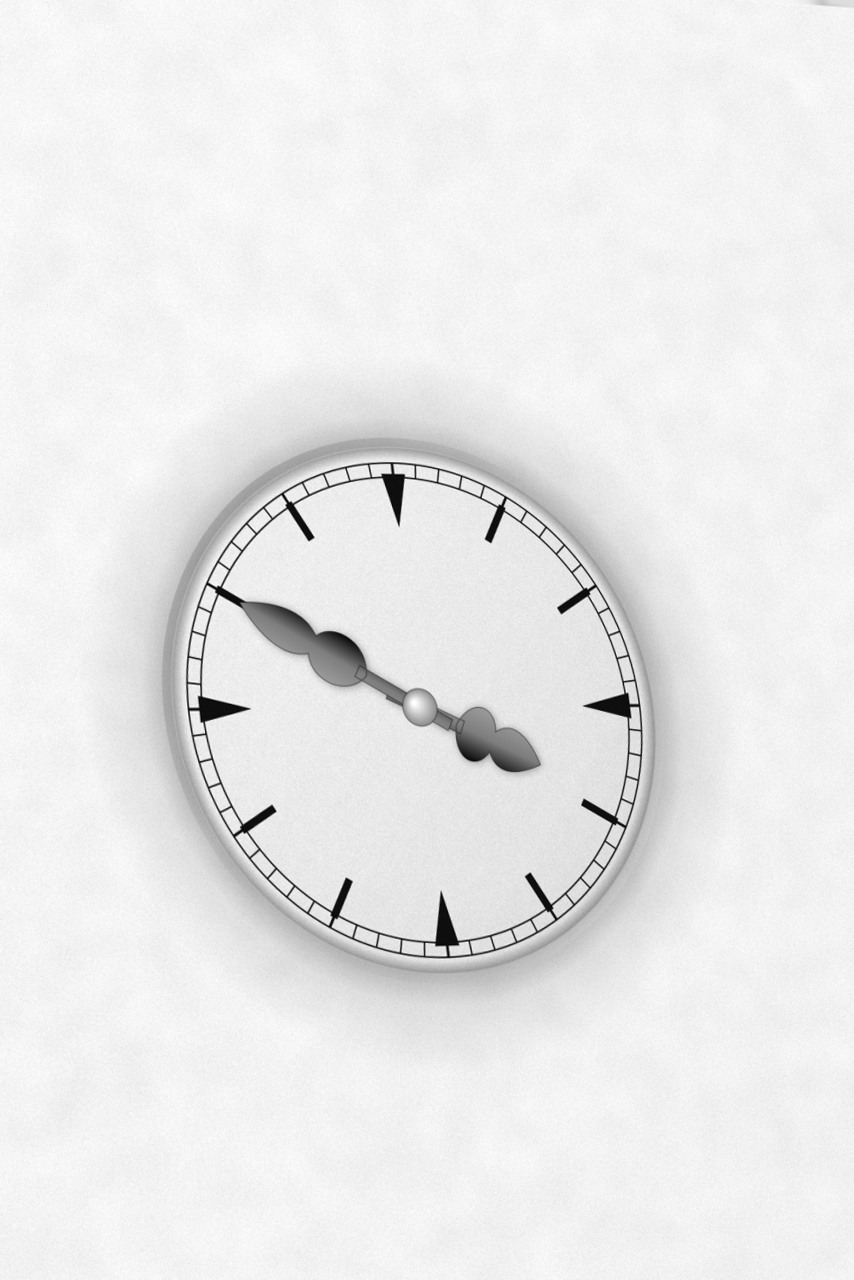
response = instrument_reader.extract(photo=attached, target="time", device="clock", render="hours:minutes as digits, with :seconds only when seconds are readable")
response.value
3:50
